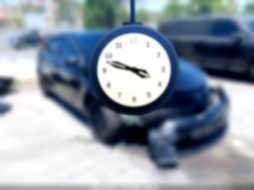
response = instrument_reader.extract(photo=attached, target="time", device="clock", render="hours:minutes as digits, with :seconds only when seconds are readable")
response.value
3:48
